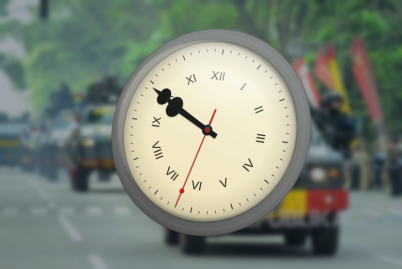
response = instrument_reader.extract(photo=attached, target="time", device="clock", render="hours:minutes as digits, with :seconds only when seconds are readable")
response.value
9:49:32
